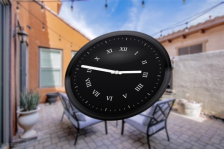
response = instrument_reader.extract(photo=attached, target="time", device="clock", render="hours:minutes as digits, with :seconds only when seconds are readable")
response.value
2:46
